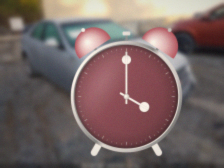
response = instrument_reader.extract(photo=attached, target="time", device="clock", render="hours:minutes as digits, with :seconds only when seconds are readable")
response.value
4:00
